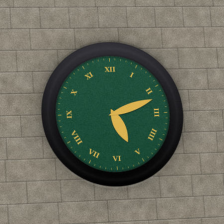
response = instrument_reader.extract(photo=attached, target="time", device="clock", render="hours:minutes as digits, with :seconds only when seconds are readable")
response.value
5:12
